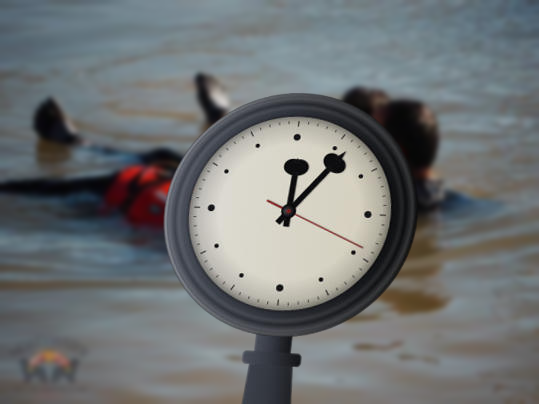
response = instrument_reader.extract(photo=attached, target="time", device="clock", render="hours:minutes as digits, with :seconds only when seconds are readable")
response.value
12:06:19
